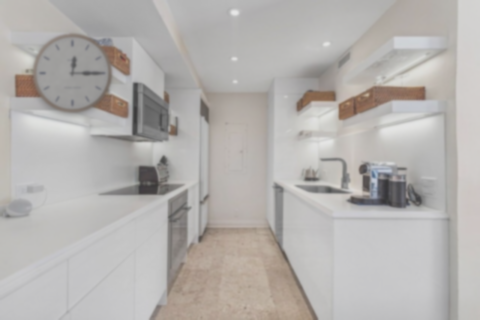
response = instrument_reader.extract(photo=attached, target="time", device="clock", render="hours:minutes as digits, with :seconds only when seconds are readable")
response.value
12:15
